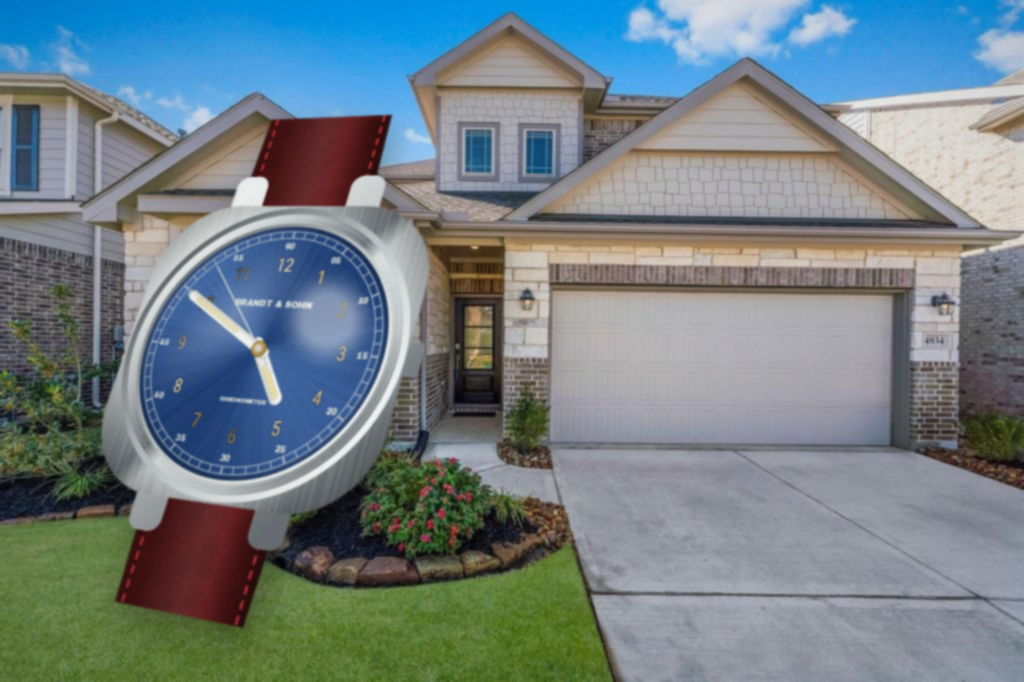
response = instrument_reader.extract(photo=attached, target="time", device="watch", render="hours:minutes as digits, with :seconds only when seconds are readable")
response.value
4:49:53
